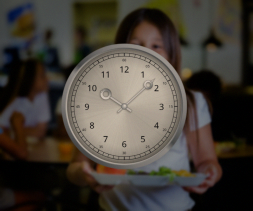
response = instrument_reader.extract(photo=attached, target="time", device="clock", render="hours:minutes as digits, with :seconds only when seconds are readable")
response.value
10:08
